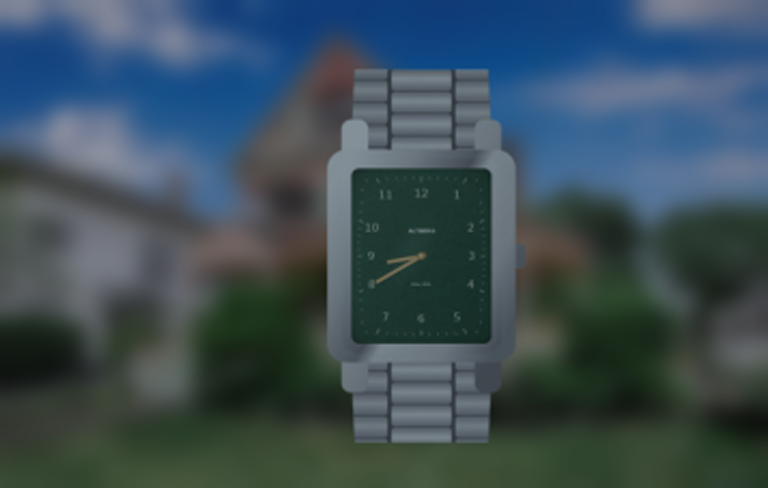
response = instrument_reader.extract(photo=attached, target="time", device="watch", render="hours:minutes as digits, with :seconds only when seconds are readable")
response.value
8:40
